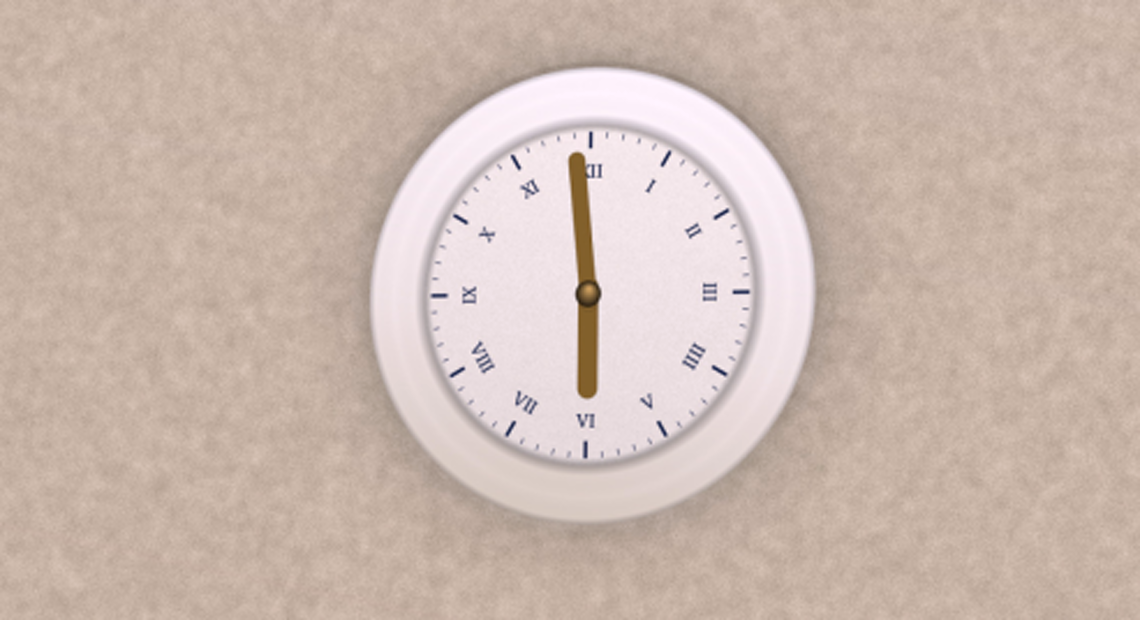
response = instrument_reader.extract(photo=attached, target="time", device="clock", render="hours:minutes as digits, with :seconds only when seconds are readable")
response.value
5:59
